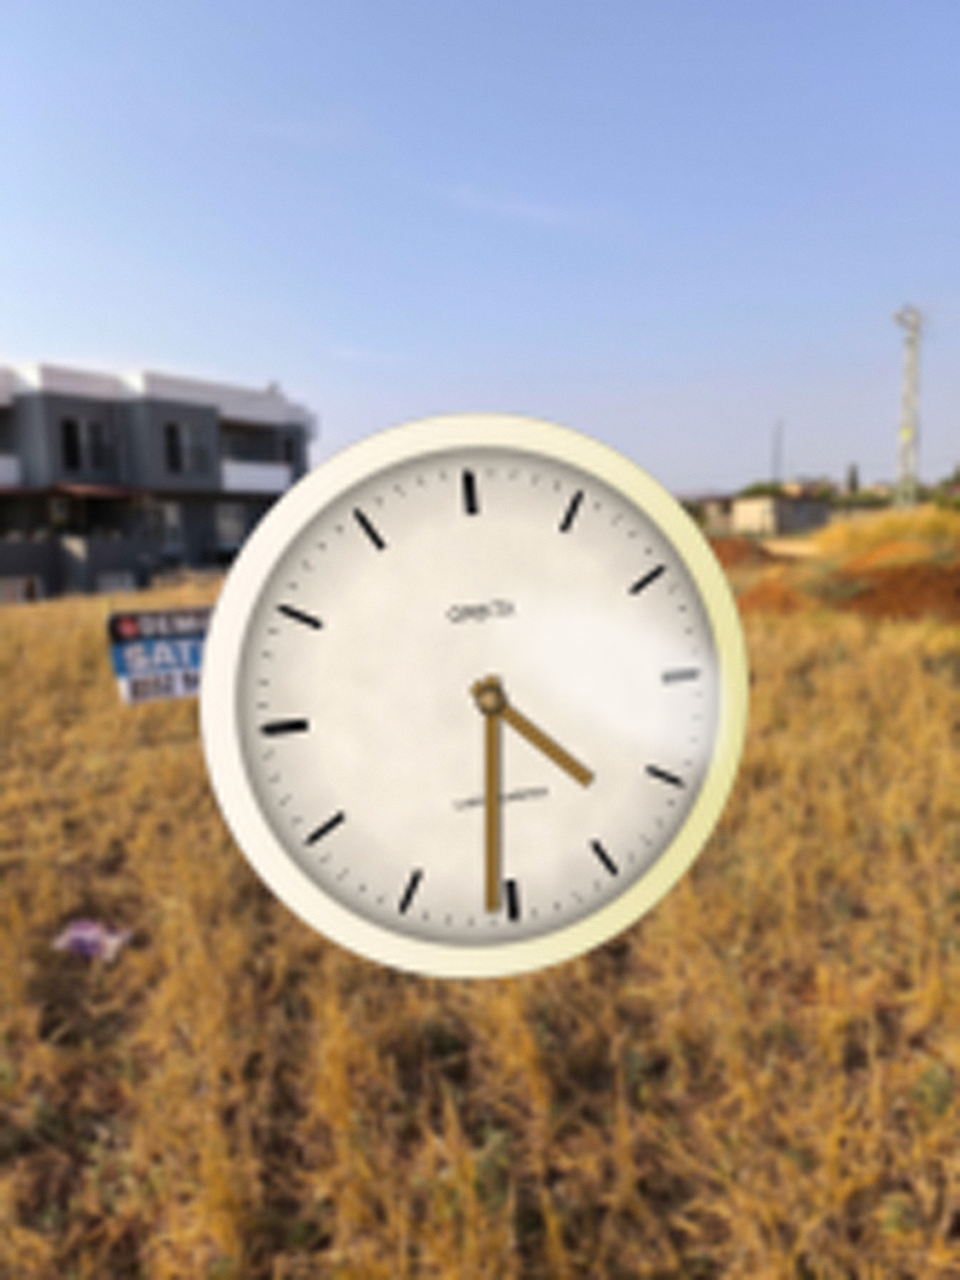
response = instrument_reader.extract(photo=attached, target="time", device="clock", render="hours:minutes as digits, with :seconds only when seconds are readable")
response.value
4:31
